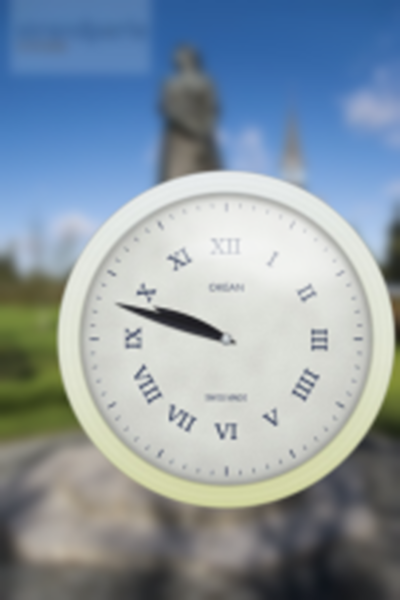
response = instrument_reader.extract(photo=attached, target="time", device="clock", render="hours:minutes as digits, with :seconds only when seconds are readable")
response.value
9:48
